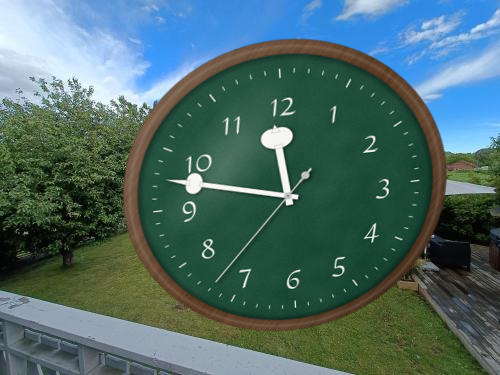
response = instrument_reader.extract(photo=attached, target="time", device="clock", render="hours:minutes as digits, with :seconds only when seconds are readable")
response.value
11:47:37
